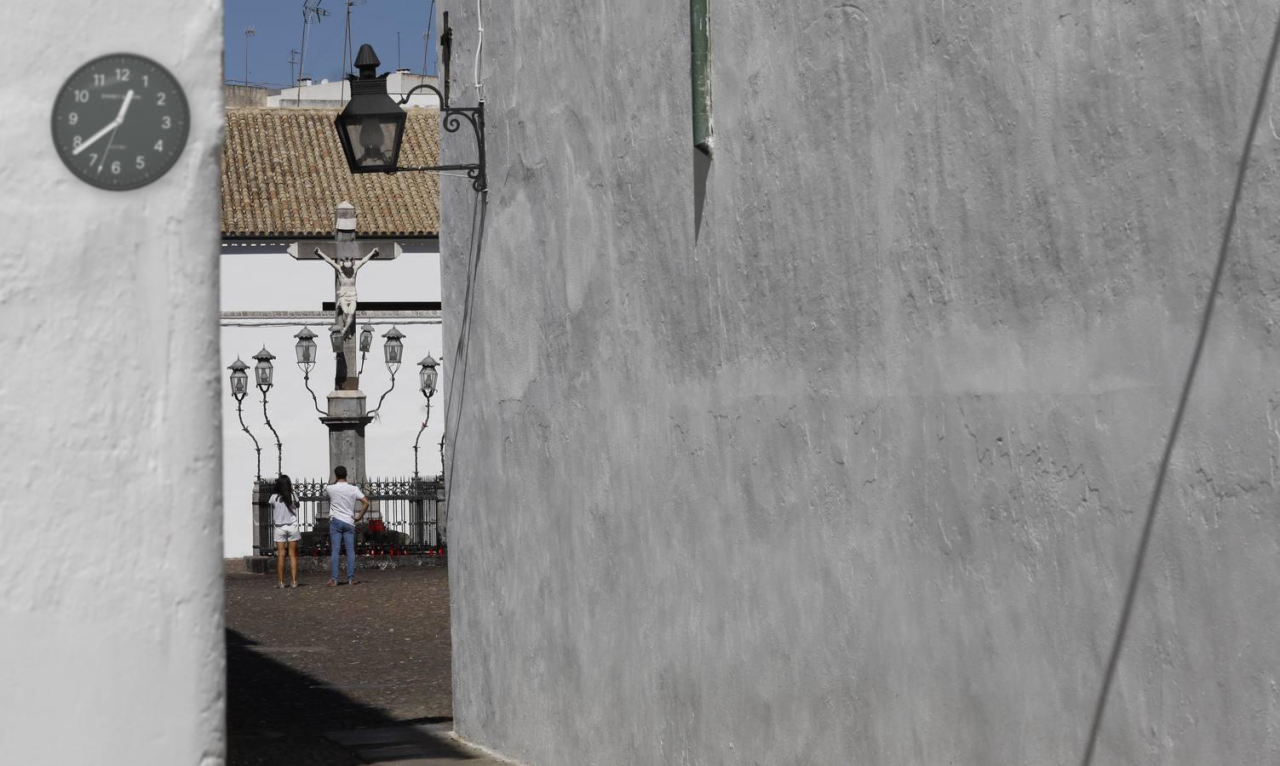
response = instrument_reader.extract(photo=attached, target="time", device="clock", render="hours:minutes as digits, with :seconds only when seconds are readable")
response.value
12:38:33
